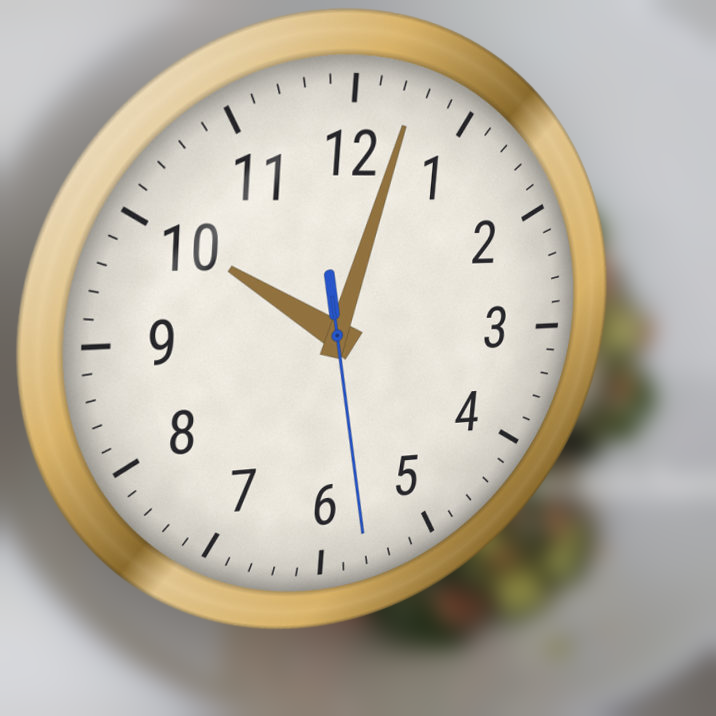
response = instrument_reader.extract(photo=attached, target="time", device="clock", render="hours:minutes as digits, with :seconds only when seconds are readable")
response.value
10:02:28
